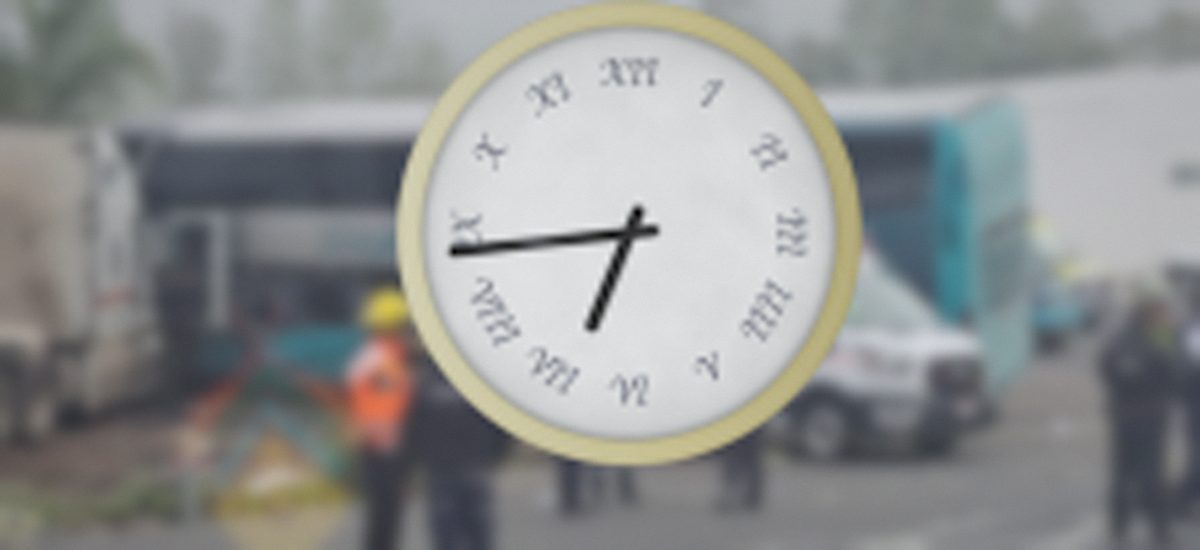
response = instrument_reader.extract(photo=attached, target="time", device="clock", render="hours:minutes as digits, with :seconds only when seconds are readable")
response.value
6:44
